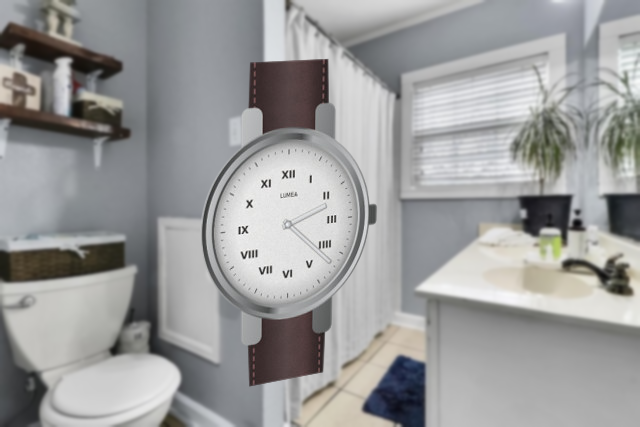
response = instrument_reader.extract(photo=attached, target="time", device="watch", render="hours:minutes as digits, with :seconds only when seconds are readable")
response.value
2:22
